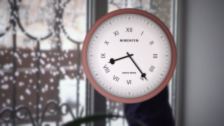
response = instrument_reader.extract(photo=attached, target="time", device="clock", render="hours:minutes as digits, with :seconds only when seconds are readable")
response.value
8:24
